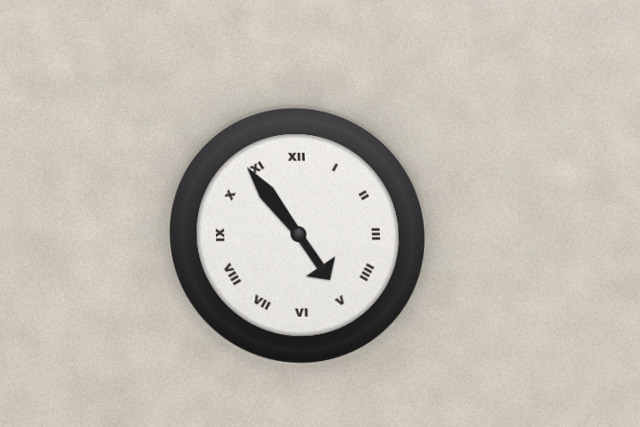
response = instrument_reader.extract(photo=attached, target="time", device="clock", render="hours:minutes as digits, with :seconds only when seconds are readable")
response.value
4:54
